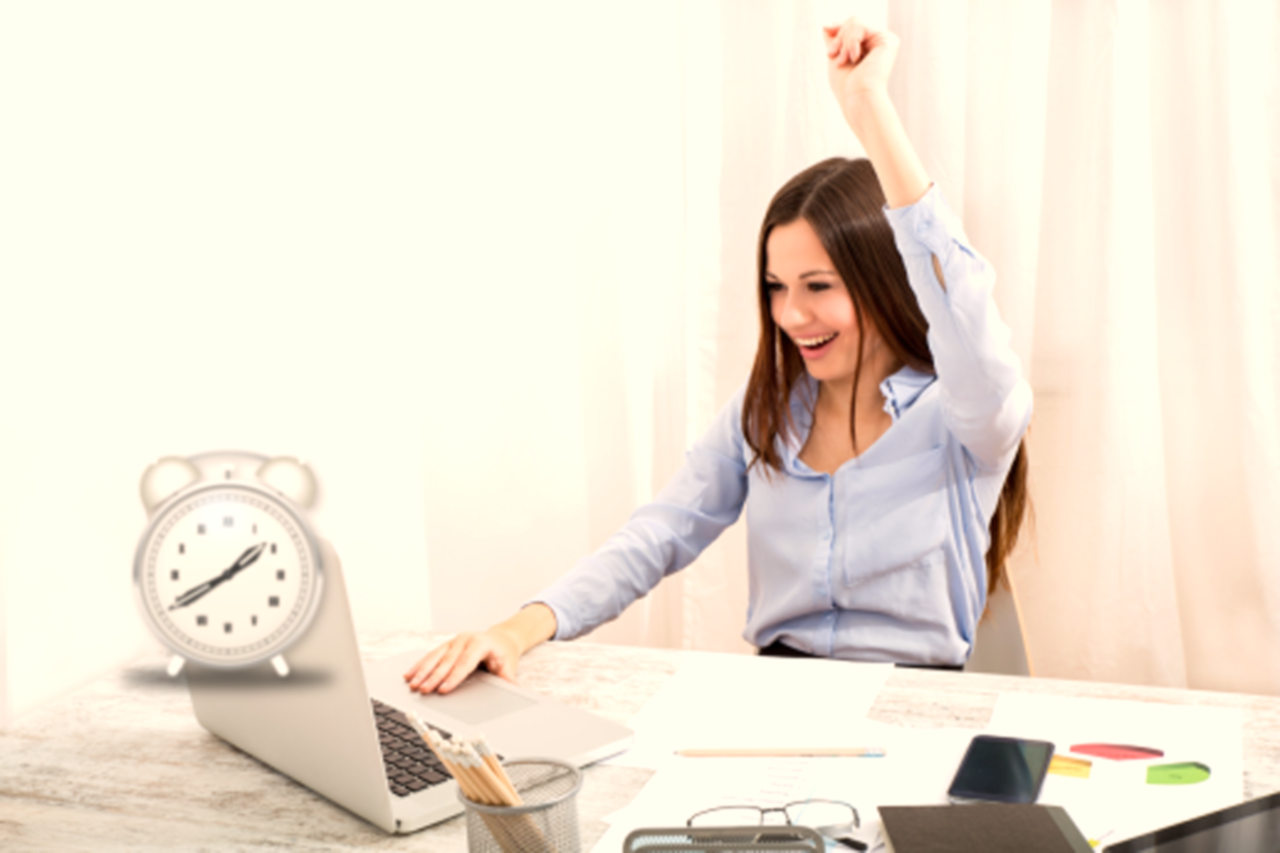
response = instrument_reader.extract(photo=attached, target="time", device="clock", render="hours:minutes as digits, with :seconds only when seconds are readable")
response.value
1:40
